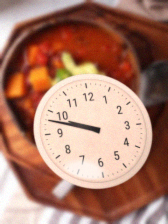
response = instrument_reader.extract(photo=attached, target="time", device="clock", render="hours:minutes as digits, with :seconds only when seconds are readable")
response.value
9:48
